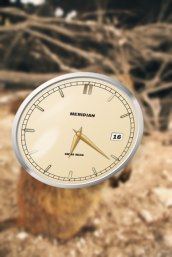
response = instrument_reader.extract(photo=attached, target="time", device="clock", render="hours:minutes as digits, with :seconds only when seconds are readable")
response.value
6:21
